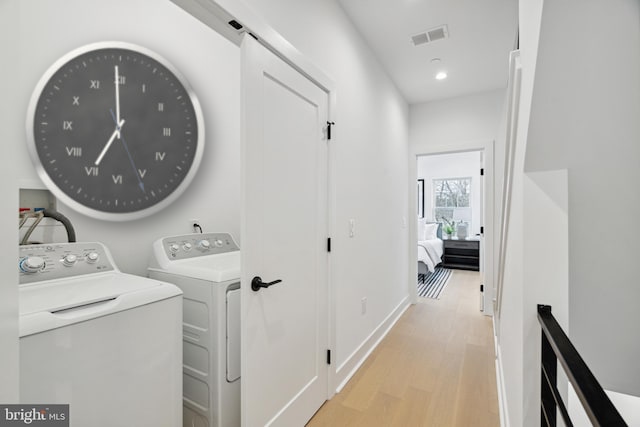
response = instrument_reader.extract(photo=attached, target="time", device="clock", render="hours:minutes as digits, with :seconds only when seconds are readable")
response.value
6:59:26
